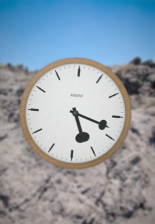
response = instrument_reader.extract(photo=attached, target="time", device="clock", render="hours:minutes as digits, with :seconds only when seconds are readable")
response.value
5:18
